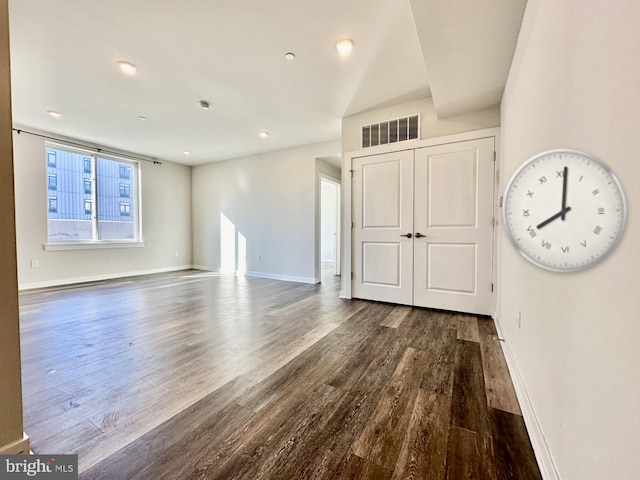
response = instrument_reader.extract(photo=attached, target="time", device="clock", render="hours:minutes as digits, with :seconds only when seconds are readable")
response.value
8:01
